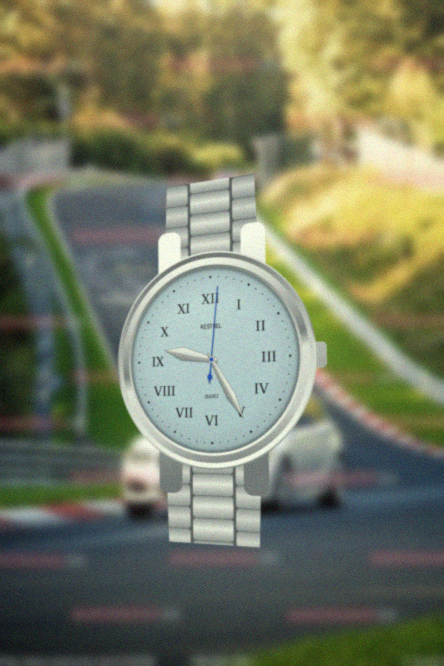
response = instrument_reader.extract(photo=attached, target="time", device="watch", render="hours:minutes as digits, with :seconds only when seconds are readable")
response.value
9:25:01
